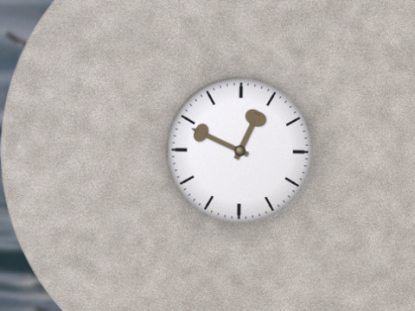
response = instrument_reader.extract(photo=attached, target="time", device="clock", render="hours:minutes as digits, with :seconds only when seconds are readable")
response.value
12:49
